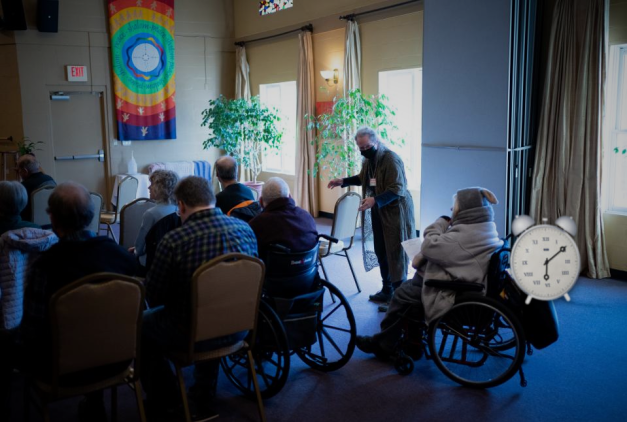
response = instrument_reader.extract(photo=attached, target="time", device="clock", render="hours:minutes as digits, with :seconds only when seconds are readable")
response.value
6:09
